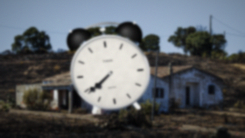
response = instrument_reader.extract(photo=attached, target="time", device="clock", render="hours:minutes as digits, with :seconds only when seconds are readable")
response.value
7:39
